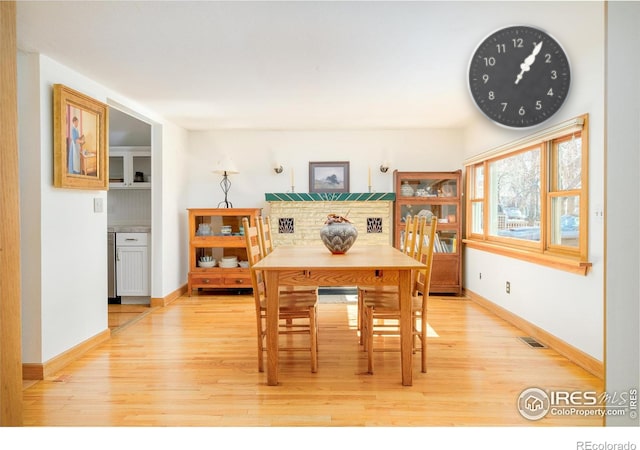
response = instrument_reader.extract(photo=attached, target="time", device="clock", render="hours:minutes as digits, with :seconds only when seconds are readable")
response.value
1:06
